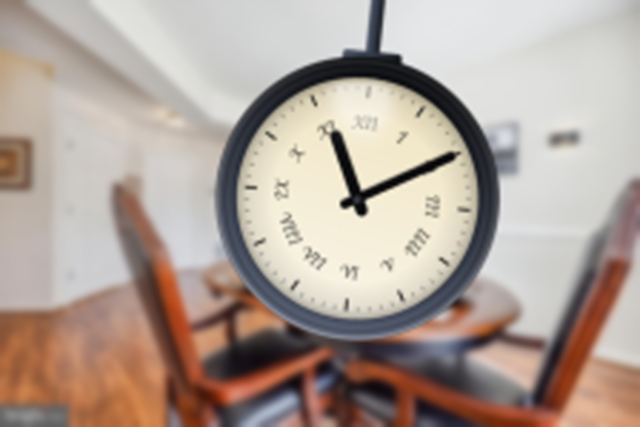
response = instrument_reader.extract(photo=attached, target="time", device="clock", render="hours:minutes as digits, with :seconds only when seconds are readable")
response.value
11:10
